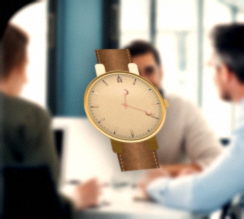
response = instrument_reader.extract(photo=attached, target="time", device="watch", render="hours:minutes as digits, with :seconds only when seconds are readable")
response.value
12:19
